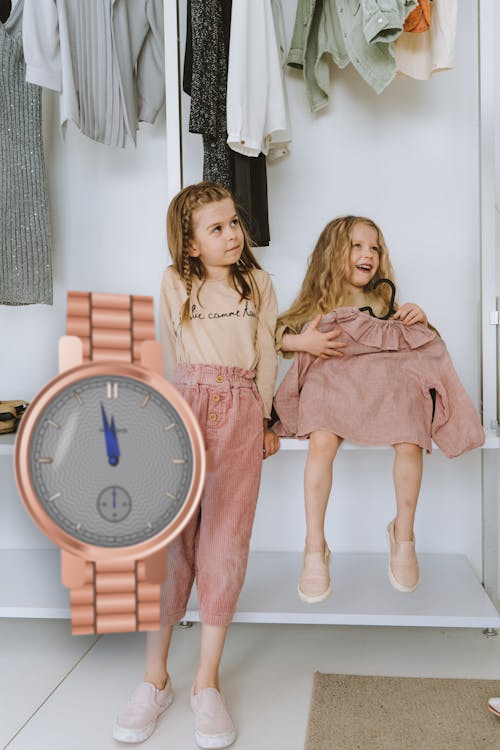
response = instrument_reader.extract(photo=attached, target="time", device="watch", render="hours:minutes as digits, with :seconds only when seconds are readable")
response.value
11:58
